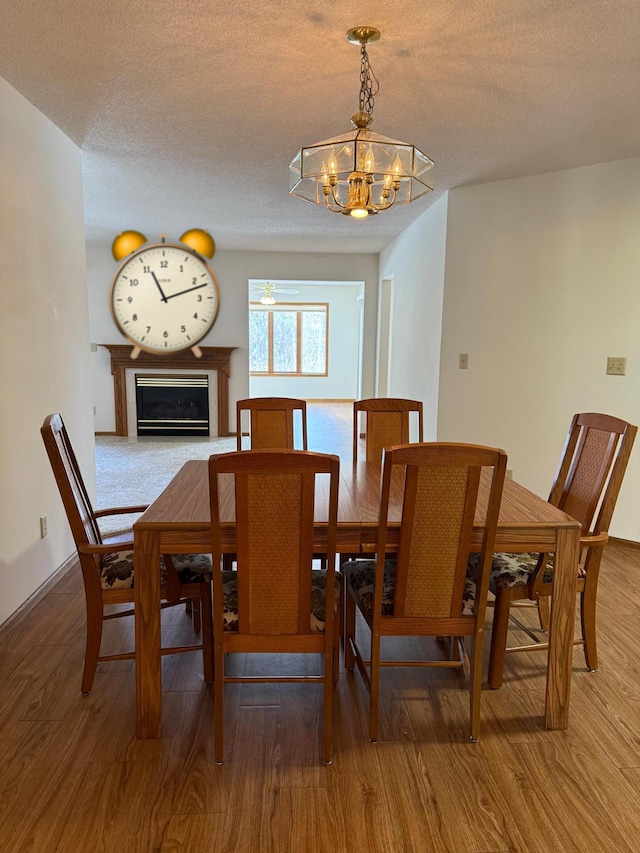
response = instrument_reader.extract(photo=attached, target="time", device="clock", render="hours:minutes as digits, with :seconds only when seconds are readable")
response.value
11:12
